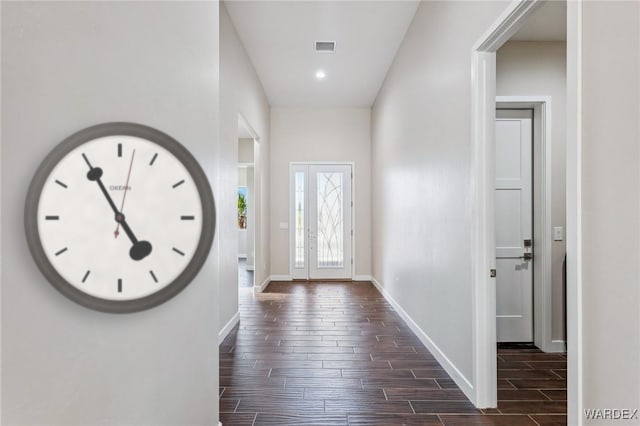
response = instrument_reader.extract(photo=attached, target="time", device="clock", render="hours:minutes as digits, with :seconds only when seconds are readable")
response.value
4:55:02
